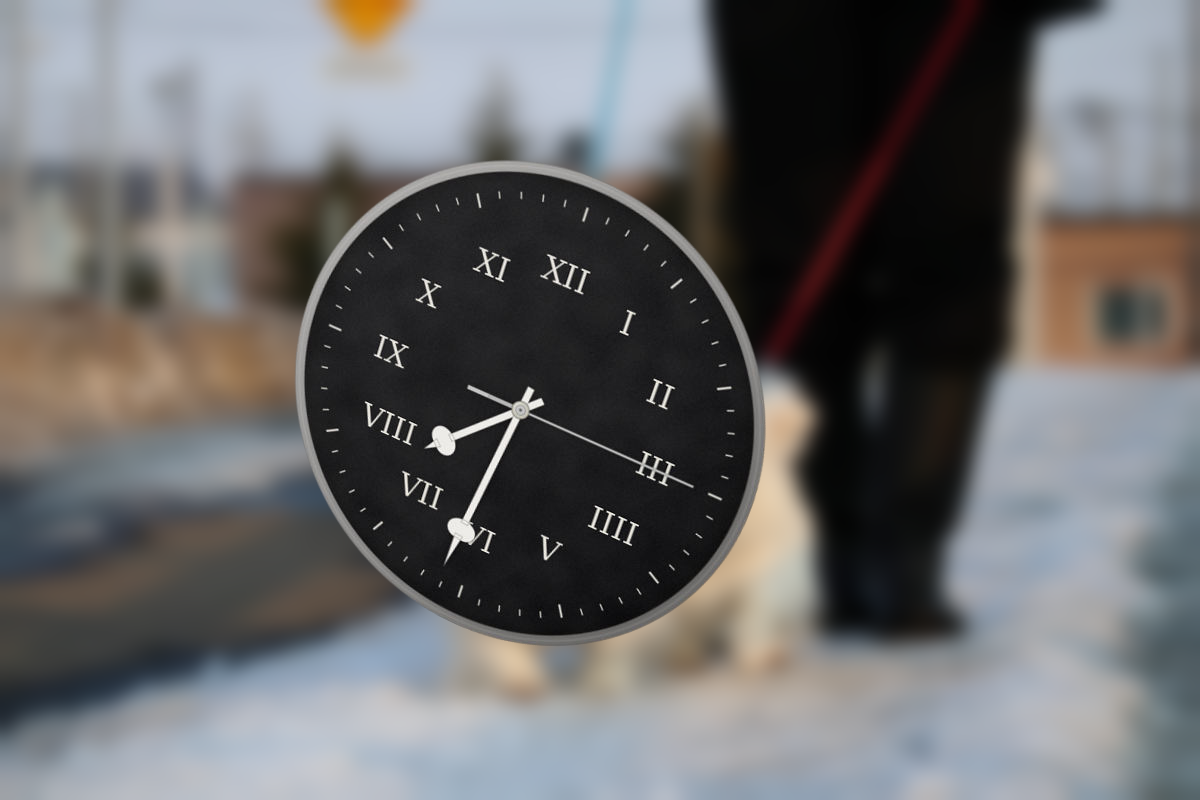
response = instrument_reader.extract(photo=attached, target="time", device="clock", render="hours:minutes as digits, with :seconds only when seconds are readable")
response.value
7:31:15
